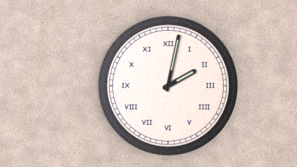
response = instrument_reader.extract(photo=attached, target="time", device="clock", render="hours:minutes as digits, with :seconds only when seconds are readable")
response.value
2:02
